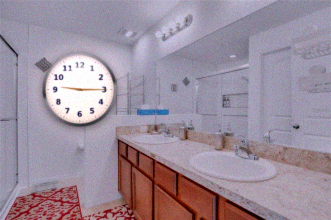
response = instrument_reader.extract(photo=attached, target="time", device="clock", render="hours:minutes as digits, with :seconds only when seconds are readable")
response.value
9:15
